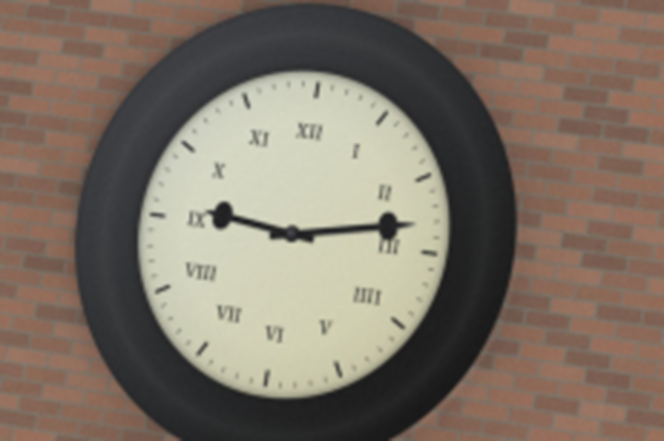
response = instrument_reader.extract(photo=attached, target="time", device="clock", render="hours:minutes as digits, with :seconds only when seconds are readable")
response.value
9:13
